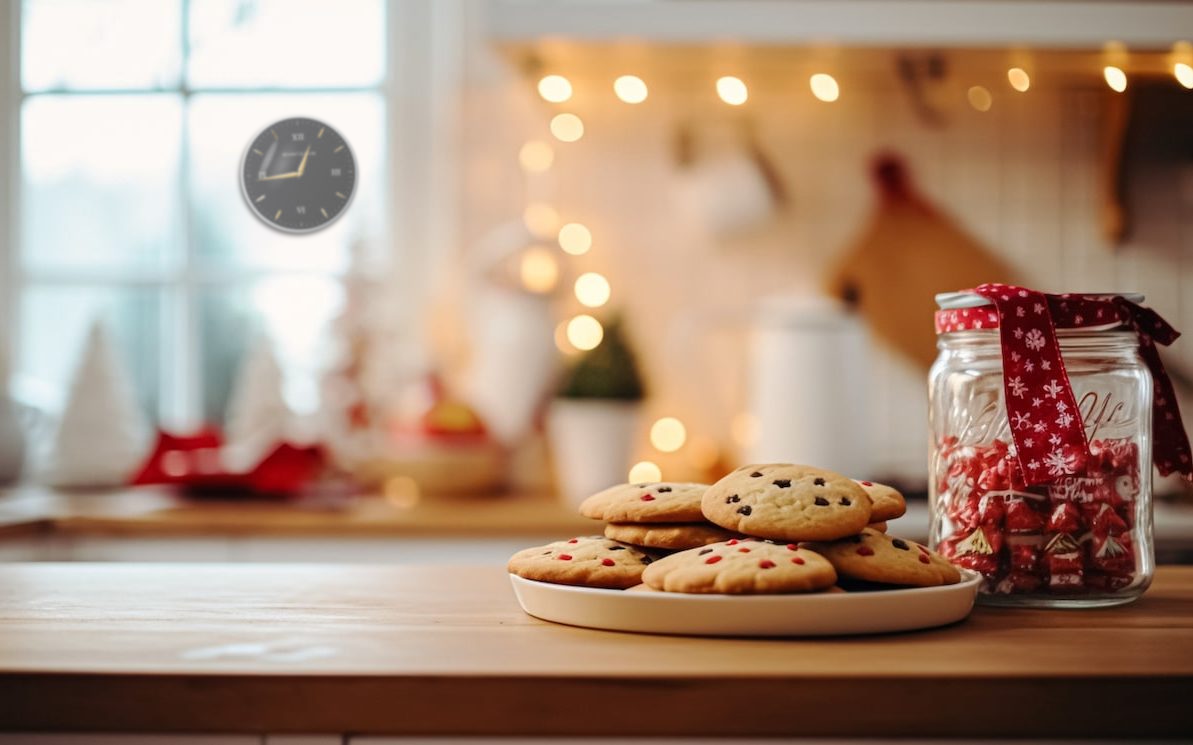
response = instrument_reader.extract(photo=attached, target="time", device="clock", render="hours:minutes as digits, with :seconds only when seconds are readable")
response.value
12:44
